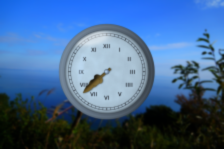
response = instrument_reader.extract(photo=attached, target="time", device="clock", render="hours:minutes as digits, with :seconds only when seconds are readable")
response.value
7:38
